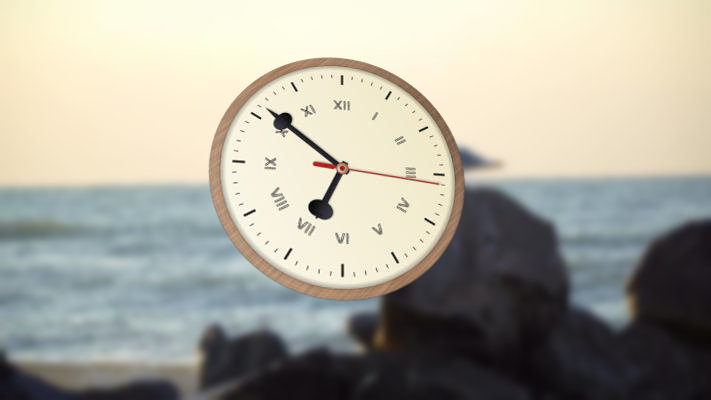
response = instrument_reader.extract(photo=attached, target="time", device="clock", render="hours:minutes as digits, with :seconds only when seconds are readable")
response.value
6:51:16
